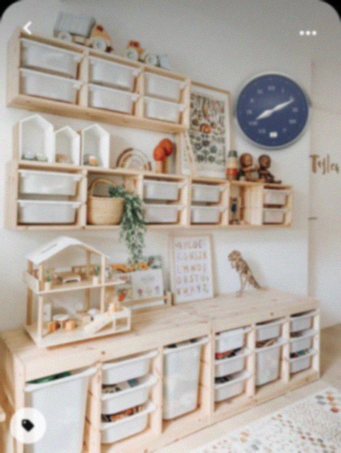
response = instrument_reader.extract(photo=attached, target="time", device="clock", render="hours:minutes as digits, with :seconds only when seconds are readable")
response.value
8:11
